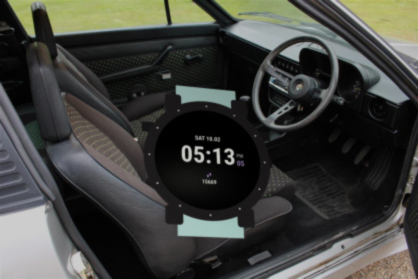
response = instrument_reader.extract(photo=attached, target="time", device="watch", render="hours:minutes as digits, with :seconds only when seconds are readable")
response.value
5:13
